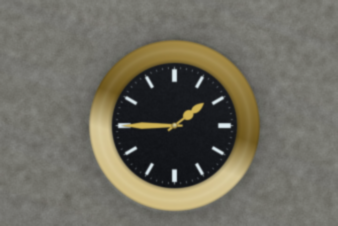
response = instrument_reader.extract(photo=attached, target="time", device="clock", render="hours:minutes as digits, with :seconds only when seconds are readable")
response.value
1:45
